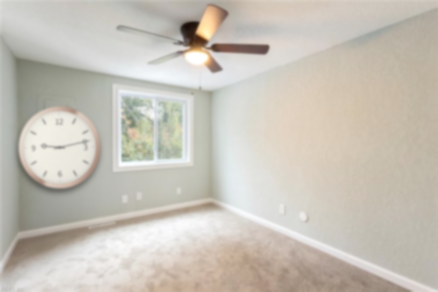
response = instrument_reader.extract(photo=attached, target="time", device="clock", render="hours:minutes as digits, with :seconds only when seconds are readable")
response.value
9:13
